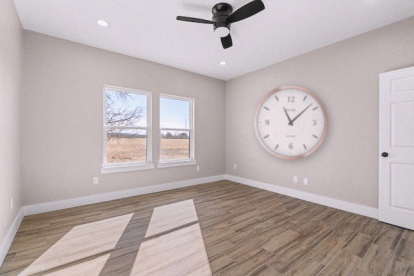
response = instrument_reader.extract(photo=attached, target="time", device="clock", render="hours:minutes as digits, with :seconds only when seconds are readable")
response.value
11:08
